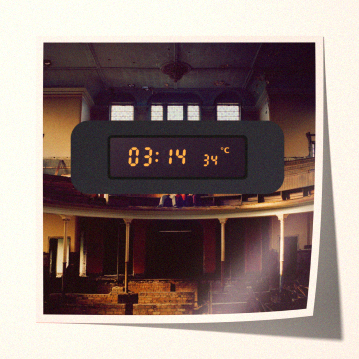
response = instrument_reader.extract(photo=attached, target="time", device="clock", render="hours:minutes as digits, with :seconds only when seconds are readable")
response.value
3:14
